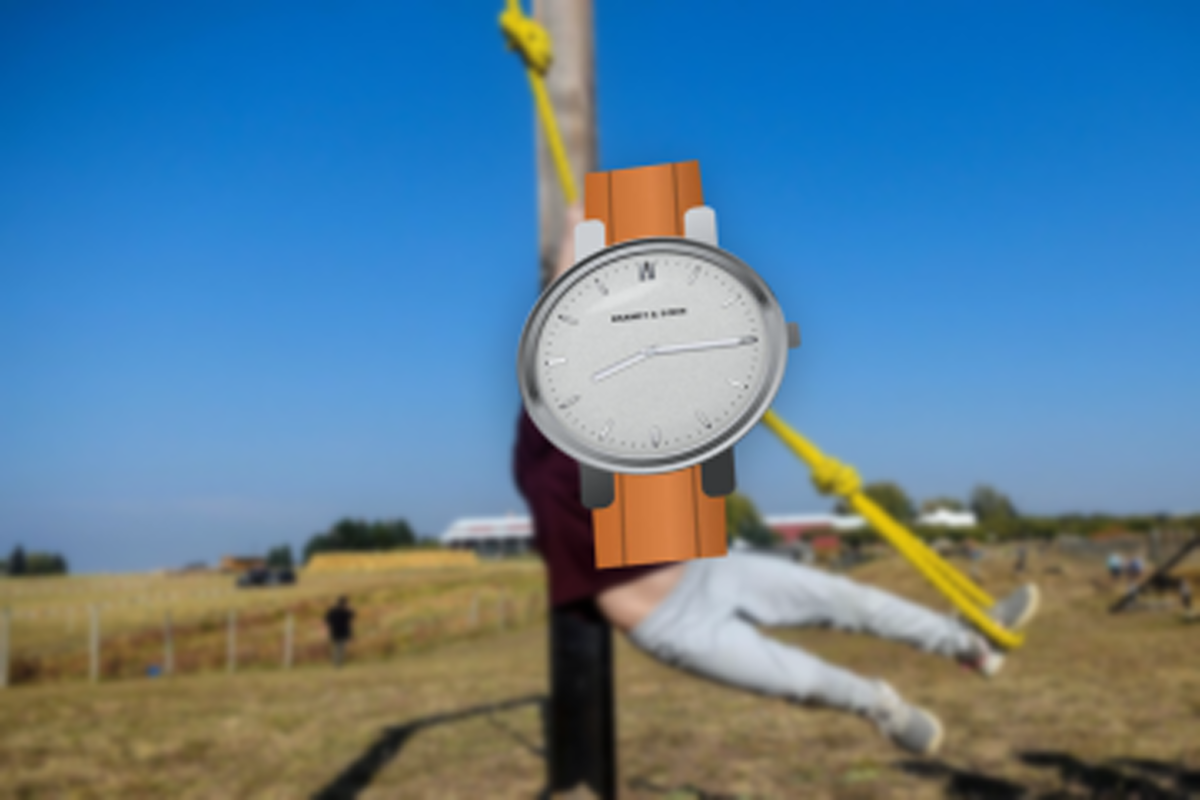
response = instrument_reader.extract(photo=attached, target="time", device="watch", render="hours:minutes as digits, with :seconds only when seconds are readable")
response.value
8:15
